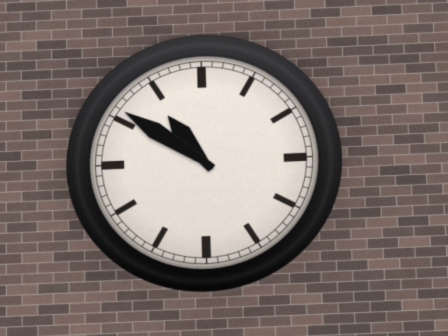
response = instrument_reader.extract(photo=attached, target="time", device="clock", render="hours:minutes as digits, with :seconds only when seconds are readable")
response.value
10:51
